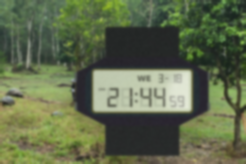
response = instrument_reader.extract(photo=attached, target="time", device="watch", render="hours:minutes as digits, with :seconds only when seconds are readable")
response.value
21:44
